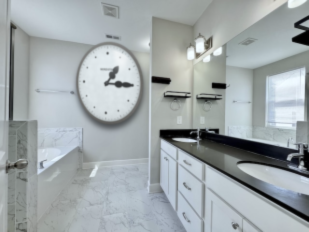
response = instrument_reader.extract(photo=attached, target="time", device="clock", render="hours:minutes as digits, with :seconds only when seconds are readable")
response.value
1:15
